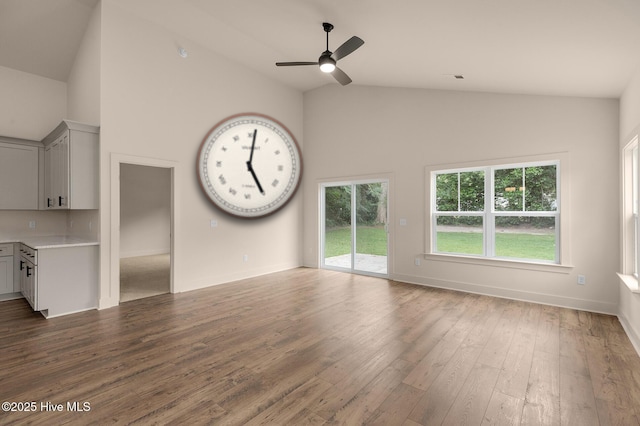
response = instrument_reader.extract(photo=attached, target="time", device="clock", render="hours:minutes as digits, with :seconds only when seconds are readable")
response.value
5:01
